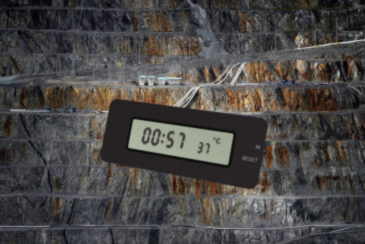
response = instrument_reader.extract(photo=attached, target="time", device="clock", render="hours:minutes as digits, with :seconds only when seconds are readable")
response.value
0:57
